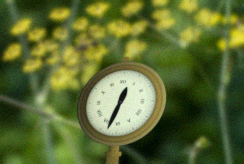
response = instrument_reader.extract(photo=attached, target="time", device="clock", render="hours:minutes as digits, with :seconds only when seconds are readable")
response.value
12:33
